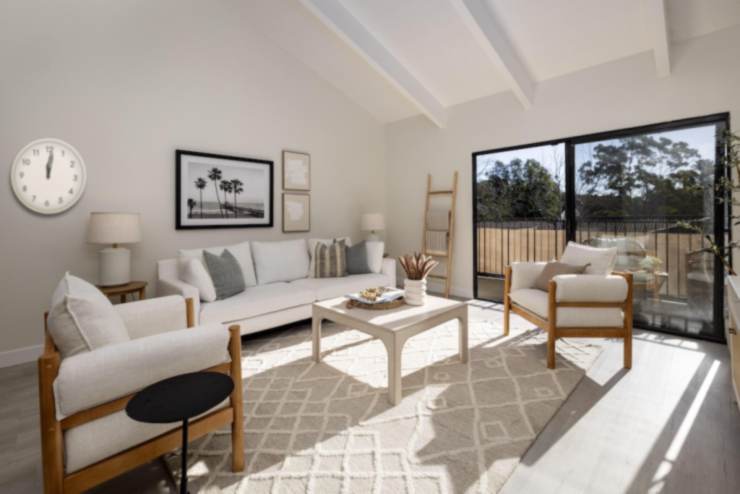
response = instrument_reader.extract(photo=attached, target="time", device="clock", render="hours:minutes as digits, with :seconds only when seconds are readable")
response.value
12:01
